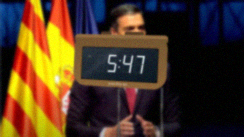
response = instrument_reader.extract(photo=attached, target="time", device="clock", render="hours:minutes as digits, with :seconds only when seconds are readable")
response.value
5:47
